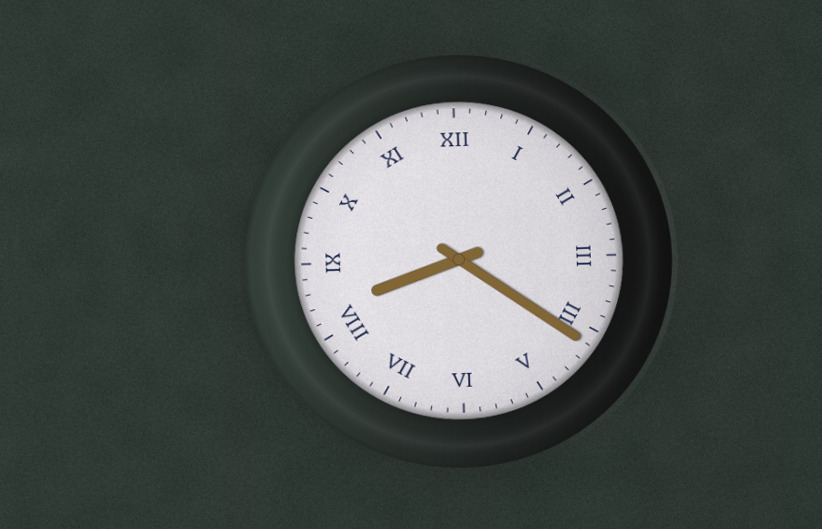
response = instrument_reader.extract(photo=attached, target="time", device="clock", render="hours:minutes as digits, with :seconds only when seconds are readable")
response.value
8:21
